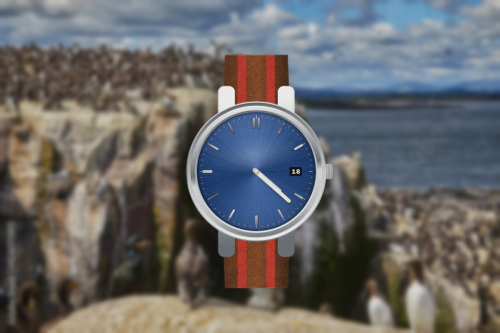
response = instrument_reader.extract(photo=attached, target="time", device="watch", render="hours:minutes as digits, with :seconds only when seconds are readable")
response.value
4:22
